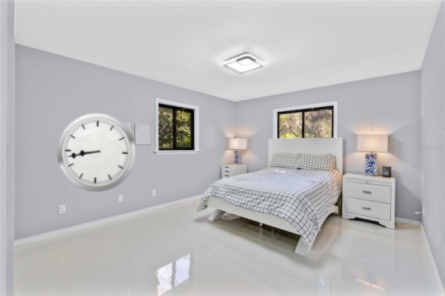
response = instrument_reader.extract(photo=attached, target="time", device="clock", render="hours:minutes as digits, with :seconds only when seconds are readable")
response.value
8:43
